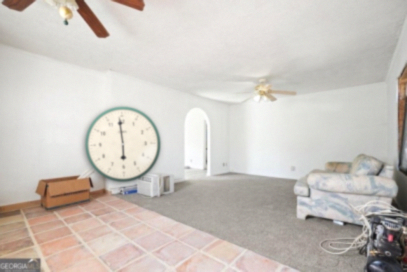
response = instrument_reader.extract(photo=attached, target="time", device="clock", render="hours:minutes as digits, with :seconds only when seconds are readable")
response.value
5:59
